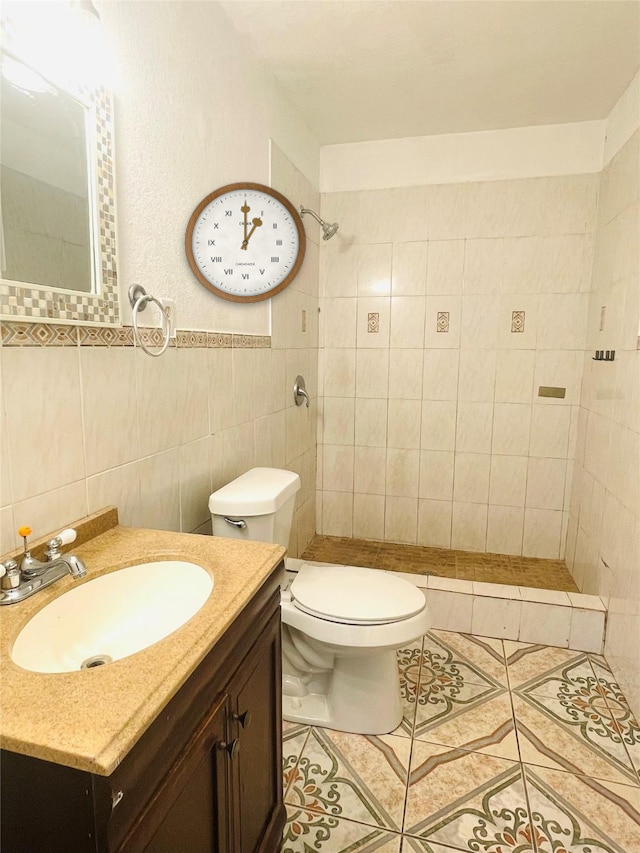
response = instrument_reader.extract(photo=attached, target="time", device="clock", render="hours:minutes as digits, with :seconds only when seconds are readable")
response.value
1:00
